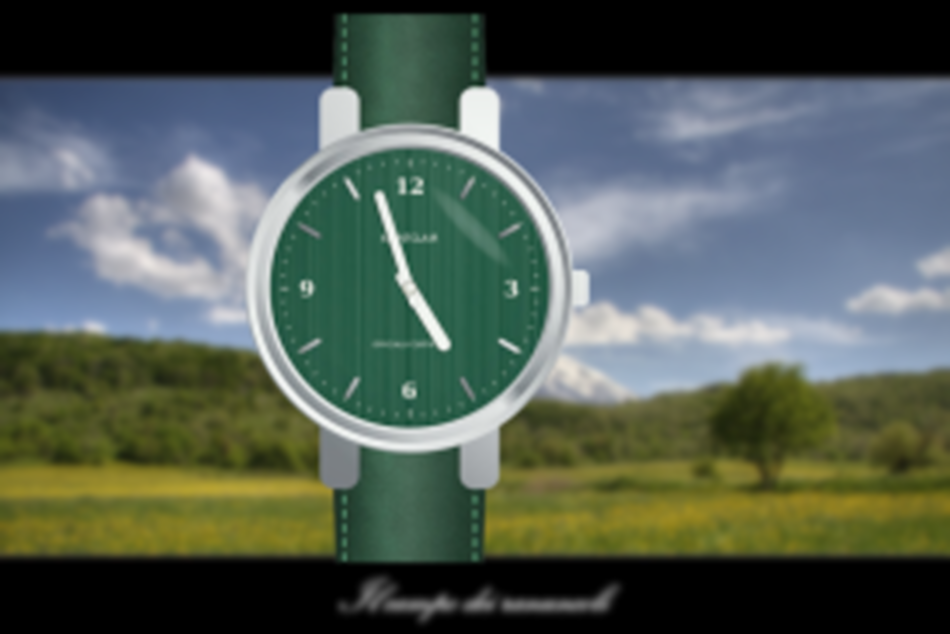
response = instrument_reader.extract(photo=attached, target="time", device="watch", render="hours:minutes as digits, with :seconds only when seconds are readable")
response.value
4:57
